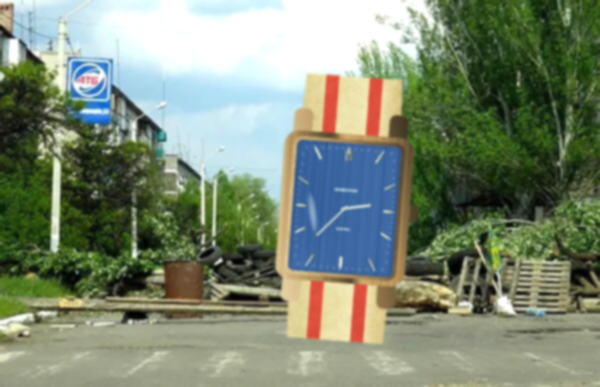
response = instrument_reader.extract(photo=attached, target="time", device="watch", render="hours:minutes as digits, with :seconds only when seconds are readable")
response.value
2:37
